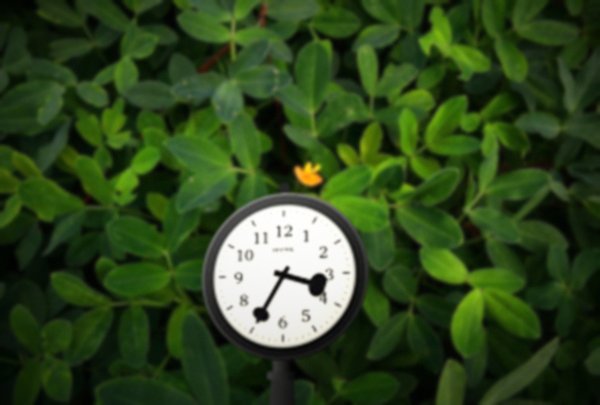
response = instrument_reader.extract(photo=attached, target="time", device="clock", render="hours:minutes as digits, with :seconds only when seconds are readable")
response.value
3:35
